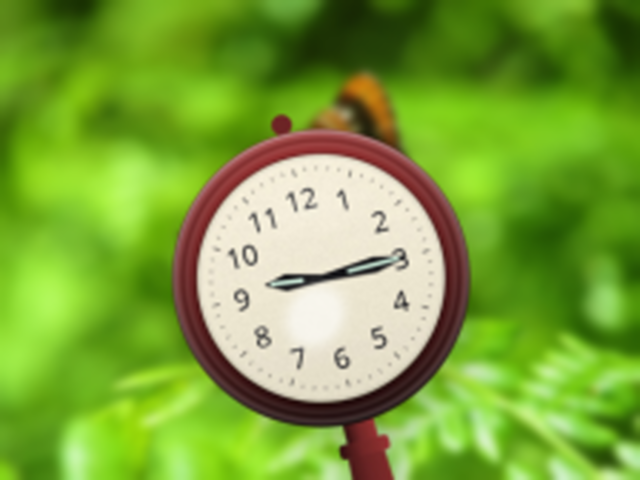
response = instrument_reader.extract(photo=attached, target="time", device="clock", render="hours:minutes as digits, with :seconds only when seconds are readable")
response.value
9:15
